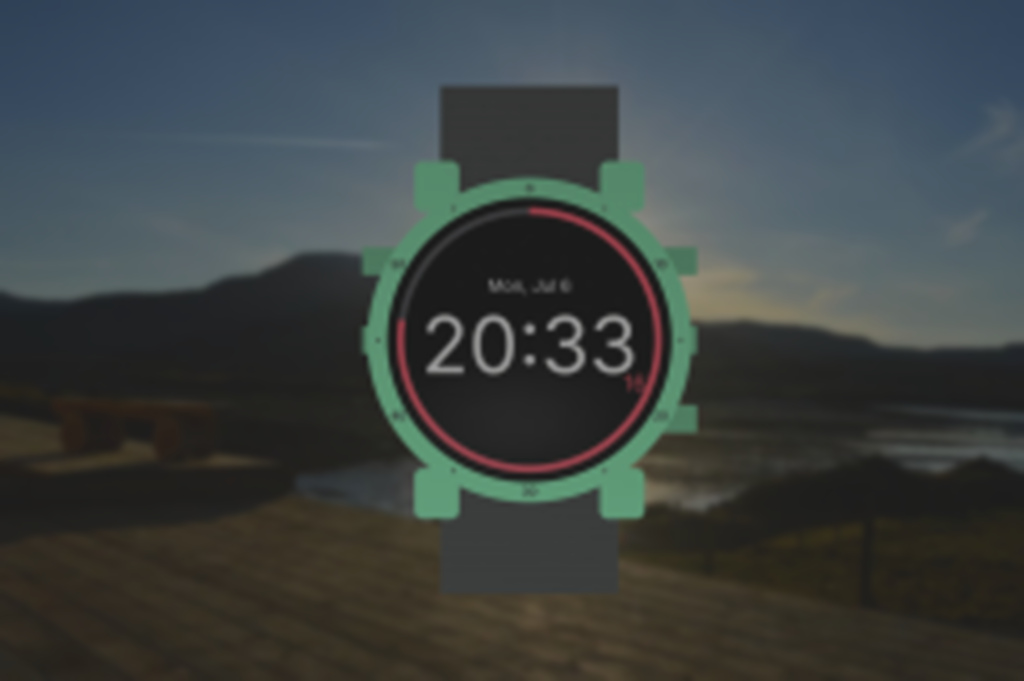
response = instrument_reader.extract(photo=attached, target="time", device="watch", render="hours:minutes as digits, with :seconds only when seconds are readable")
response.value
20:33
